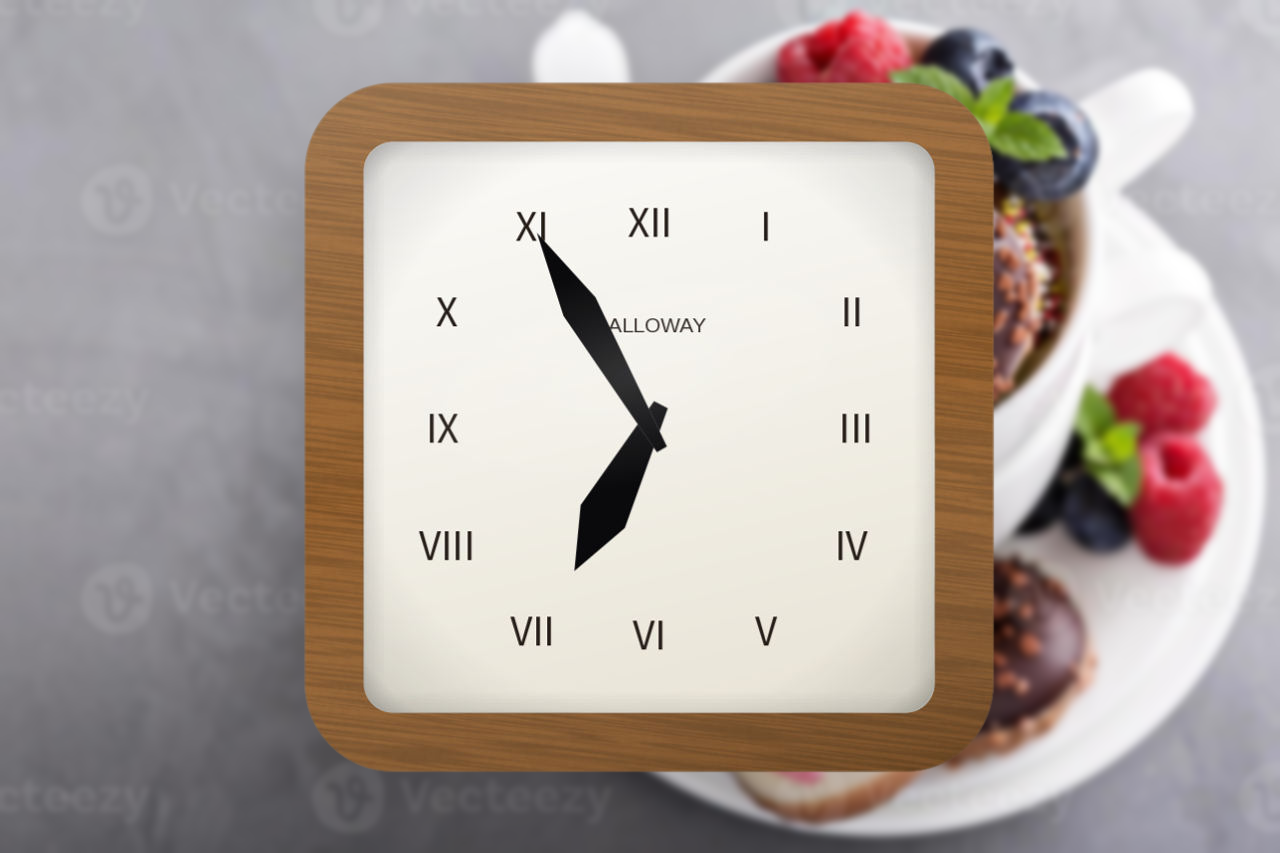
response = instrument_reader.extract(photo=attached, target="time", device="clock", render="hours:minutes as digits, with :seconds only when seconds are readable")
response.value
6:55
